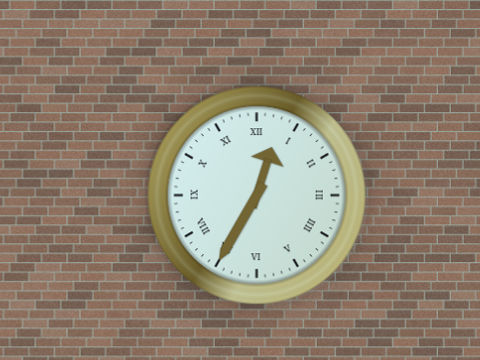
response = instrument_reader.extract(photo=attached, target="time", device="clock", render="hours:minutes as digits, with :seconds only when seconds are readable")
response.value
12:35
